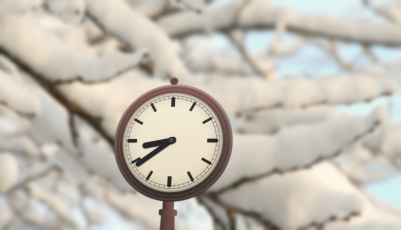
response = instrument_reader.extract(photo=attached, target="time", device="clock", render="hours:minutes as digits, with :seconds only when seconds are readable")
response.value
8:39
